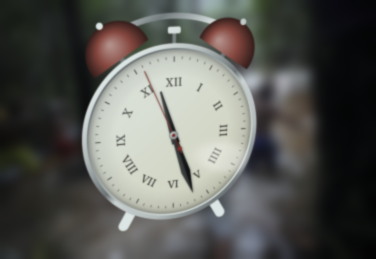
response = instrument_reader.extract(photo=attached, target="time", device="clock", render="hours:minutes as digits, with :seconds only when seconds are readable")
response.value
11:26:56
